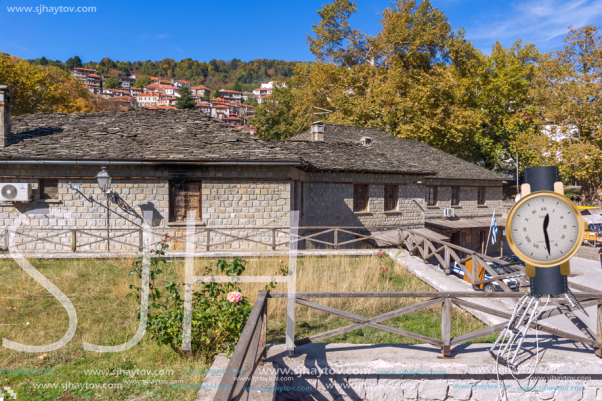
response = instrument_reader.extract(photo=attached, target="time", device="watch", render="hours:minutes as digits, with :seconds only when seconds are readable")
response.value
12:29
